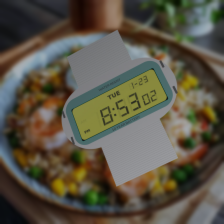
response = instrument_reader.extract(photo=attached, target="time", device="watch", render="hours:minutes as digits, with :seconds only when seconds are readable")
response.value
8:53:02
